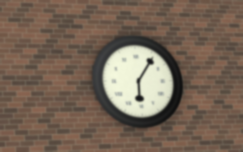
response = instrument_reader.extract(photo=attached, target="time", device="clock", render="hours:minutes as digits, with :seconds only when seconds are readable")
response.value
6:06
